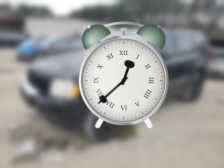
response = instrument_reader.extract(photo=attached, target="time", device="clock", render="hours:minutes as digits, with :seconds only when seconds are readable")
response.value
12:38
